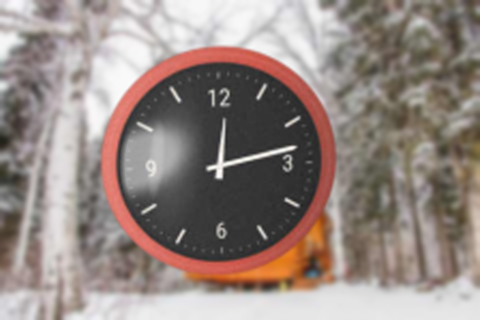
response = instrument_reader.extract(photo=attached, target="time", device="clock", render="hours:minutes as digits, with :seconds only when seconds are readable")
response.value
12:13
